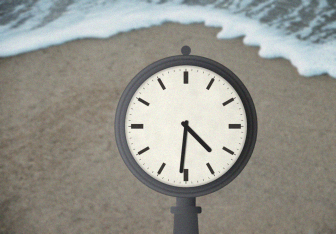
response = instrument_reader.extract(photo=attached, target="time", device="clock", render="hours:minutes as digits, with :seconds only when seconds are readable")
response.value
4:31
